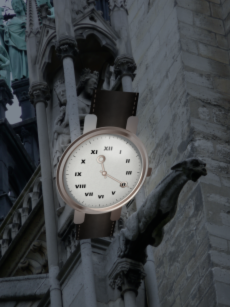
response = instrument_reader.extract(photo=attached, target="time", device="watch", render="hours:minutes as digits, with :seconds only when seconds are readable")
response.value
11:20
